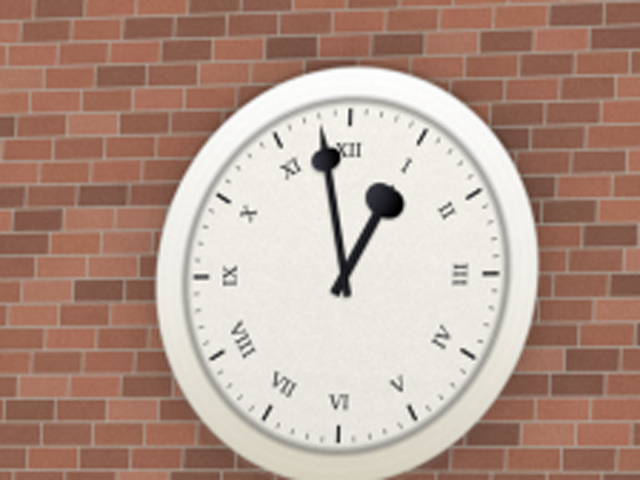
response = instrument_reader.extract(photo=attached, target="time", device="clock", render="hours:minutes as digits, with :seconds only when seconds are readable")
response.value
12:58
